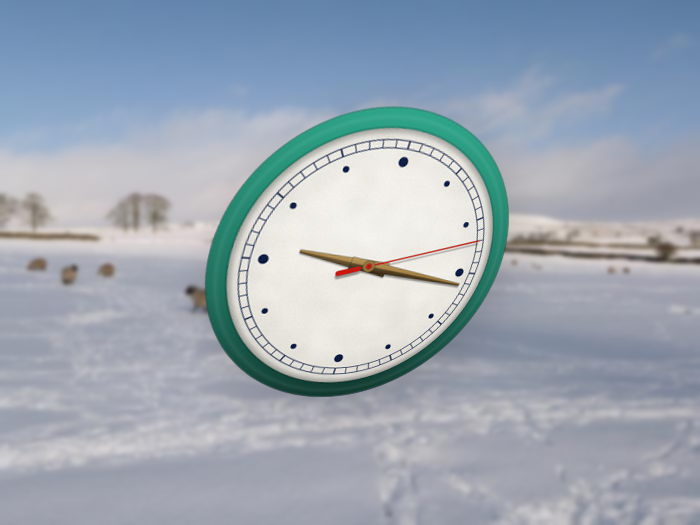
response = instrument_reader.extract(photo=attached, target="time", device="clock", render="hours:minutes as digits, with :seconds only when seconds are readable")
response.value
9:16:12
